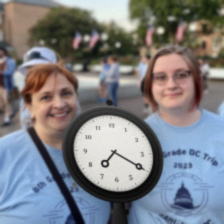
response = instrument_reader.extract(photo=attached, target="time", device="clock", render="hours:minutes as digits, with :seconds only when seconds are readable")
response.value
7:20
